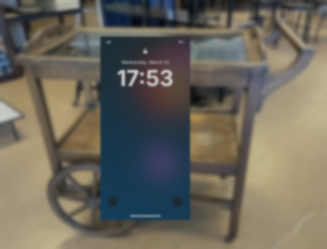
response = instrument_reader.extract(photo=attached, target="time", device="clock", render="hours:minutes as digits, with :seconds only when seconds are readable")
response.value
17:53
